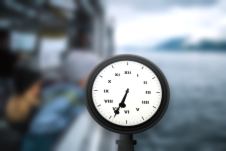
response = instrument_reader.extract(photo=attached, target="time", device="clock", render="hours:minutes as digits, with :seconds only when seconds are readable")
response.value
6:34
